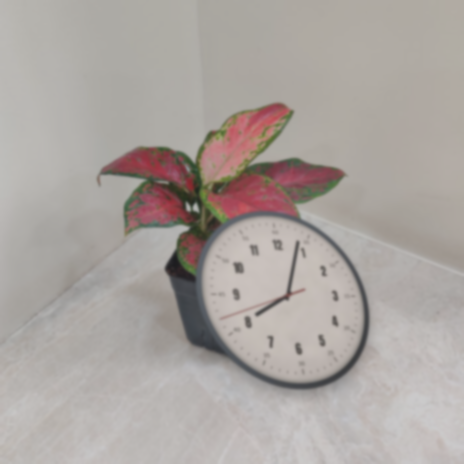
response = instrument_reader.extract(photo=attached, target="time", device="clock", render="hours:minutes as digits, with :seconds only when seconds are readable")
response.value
8:03:42
